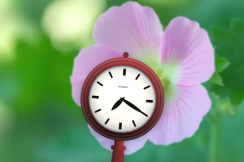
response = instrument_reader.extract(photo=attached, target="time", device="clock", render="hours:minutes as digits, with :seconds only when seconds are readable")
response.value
7:20
